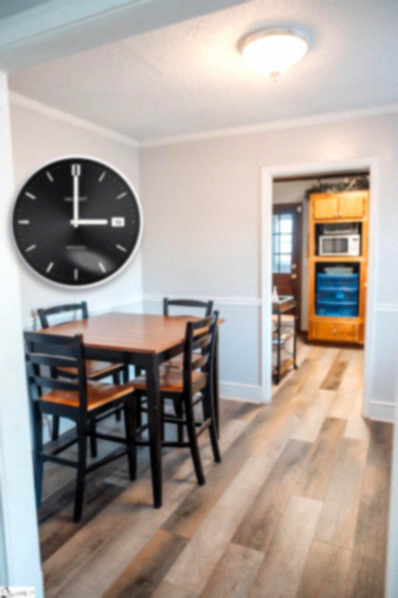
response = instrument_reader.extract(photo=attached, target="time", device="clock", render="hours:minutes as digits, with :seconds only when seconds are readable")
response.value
3:00
